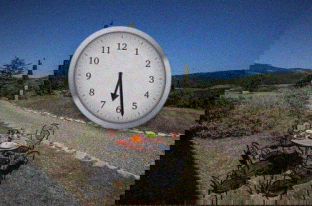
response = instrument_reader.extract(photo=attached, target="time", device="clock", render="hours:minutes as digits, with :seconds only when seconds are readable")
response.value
6:29
